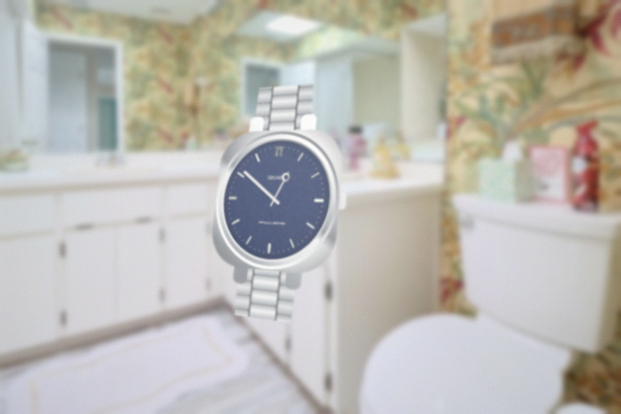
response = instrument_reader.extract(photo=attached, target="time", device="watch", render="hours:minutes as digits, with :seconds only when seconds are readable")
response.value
12:51
